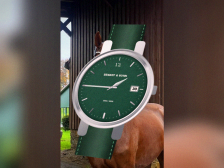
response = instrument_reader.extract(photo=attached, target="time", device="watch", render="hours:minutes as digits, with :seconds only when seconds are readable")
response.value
1:45
